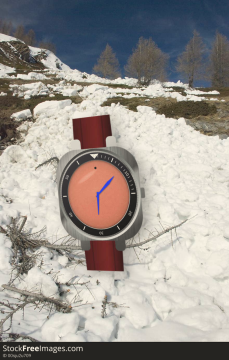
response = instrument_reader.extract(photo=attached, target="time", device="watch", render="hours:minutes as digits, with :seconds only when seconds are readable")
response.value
6:08
